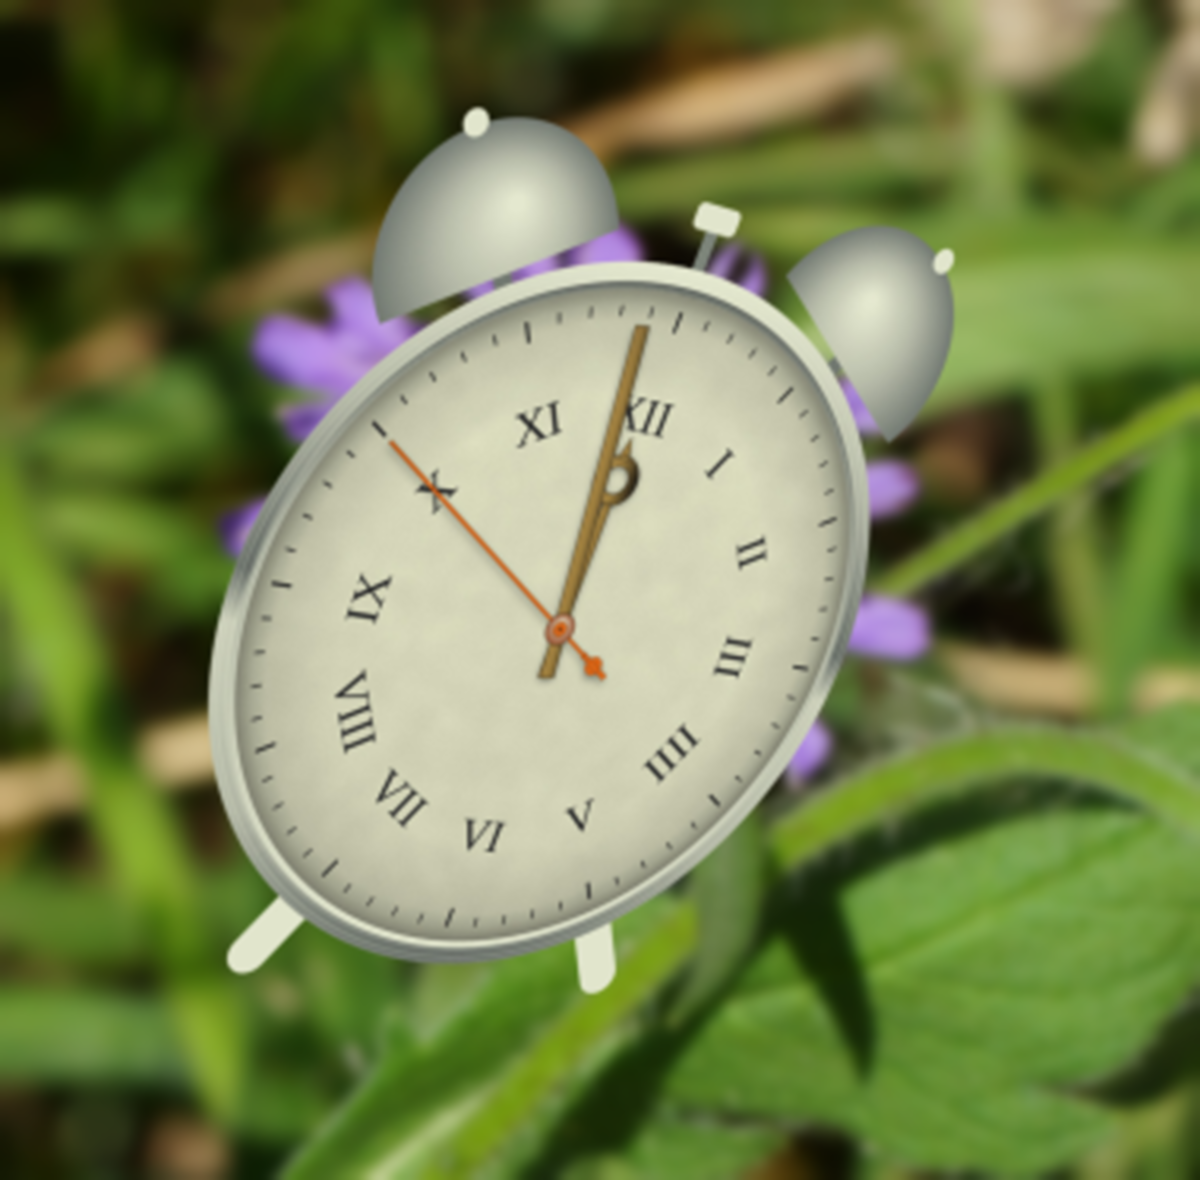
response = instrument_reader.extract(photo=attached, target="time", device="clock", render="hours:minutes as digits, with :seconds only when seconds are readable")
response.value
11:58:50
